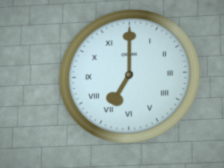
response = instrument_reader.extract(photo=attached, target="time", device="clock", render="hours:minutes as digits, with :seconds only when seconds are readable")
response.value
7:00
